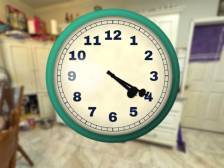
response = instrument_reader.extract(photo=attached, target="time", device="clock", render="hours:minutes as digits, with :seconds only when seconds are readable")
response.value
4:20
